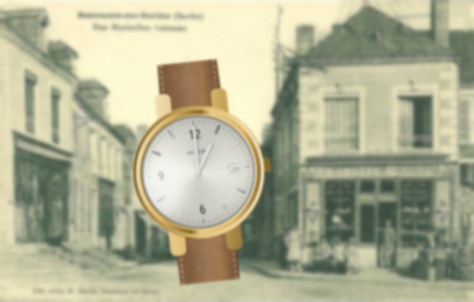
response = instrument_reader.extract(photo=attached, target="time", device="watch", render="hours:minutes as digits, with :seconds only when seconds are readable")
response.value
1:00
